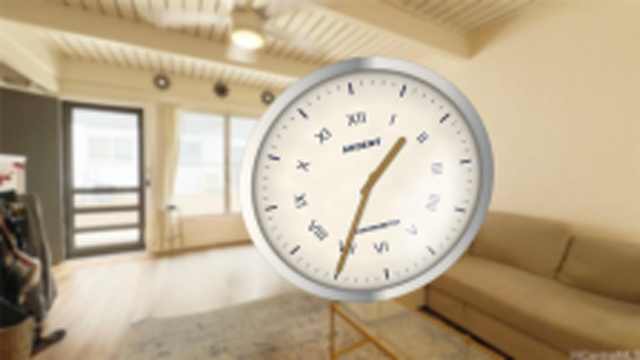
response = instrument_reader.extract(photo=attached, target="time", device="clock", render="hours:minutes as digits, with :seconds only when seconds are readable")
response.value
1:35
